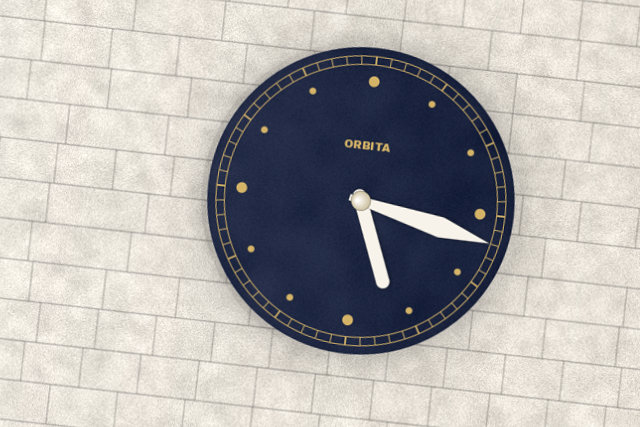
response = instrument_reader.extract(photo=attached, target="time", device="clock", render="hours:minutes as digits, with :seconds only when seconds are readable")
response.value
5:17
